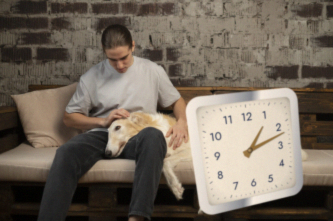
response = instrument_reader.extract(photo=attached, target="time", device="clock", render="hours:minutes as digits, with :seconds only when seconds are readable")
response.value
1:12
